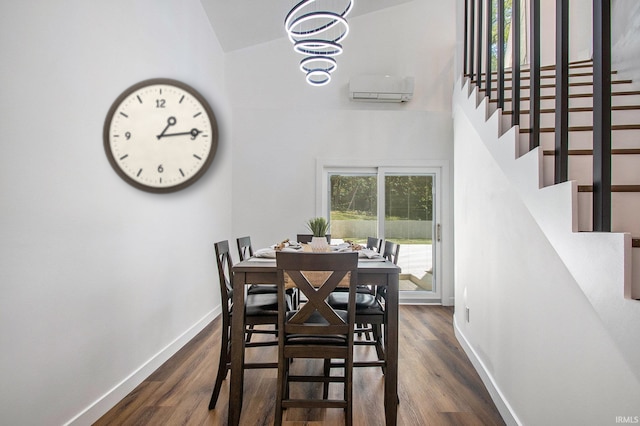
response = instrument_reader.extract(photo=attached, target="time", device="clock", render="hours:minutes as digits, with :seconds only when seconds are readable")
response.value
1:14
